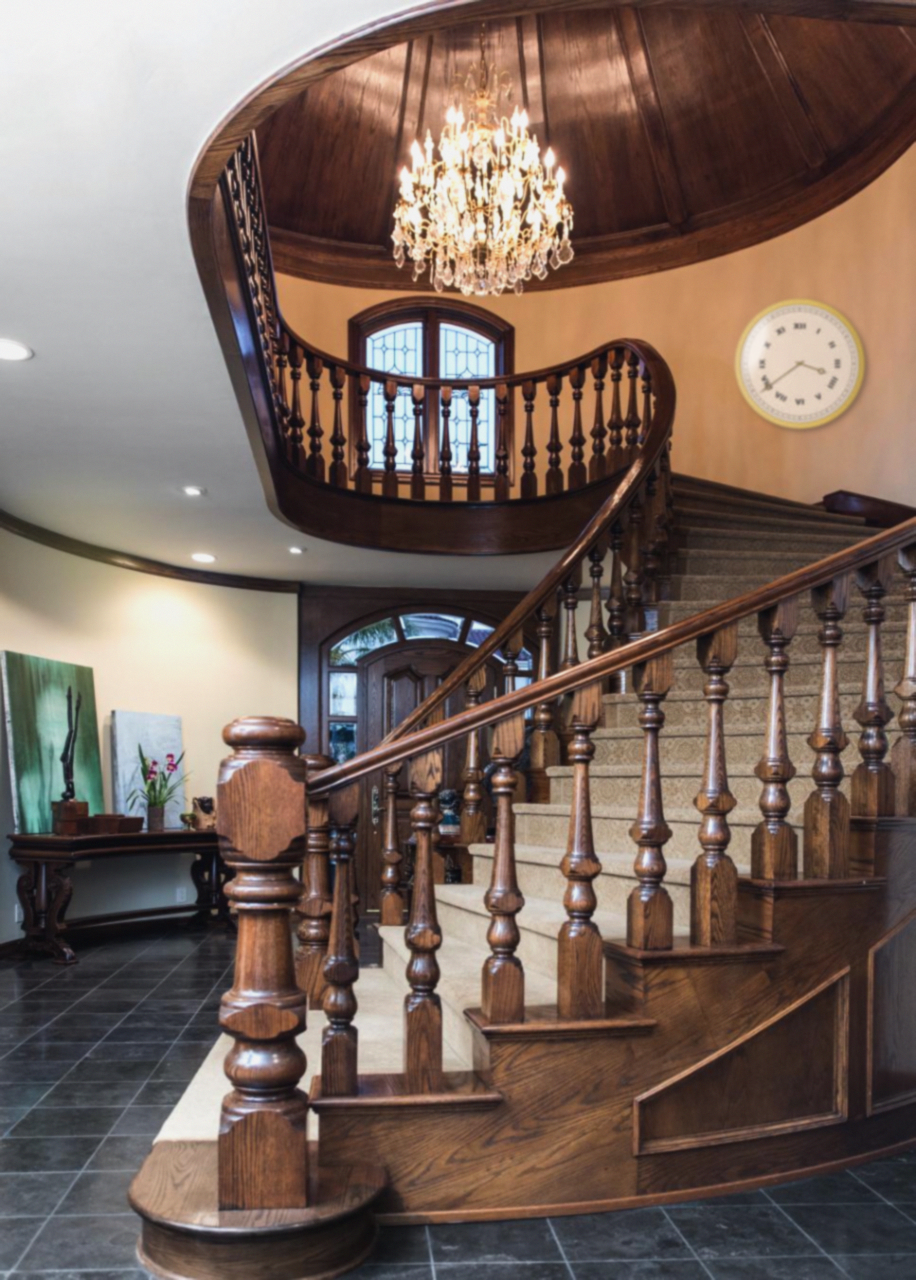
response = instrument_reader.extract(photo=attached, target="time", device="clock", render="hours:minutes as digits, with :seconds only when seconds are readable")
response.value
3:39
